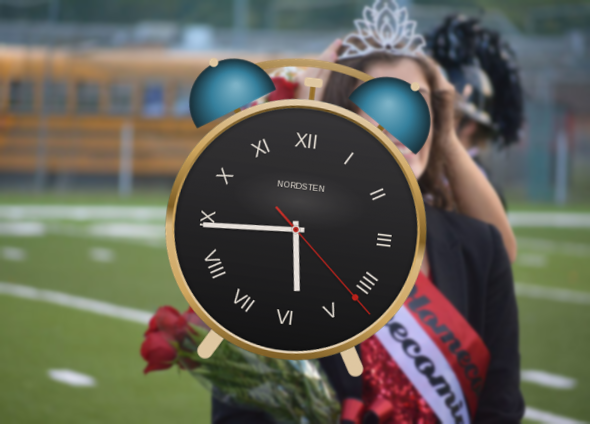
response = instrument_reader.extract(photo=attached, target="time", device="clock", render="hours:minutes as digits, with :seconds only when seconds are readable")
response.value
5:44:22
